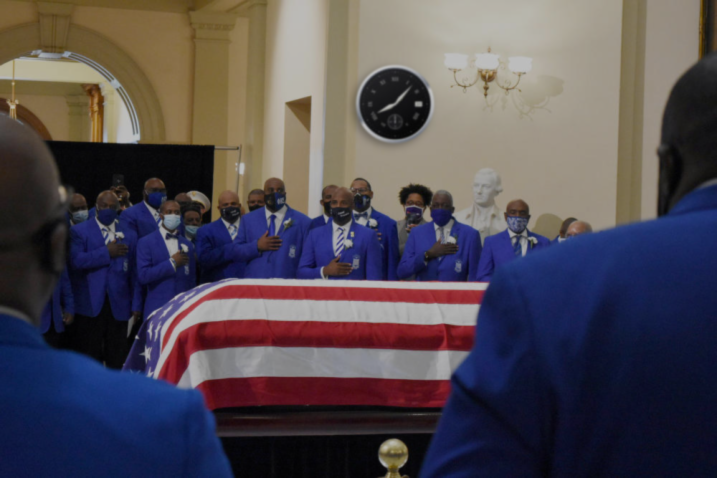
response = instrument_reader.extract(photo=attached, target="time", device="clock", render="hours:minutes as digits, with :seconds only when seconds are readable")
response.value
8:07
